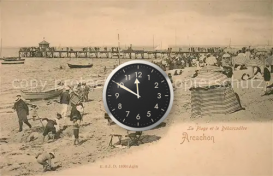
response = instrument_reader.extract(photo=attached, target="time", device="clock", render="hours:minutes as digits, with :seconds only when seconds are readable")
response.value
11:50
